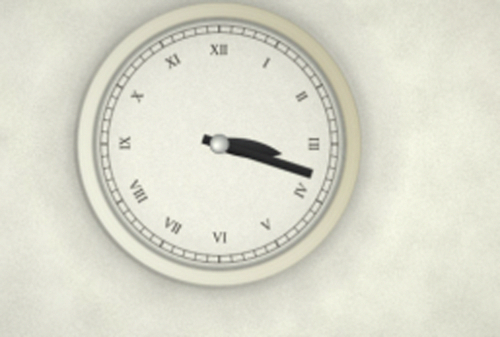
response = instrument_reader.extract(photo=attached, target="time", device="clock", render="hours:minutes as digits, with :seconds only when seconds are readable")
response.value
3:18
